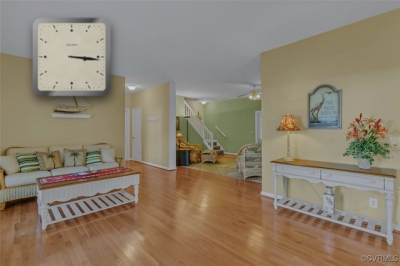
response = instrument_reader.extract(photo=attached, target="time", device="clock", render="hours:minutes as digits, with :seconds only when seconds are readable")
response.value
3:16
